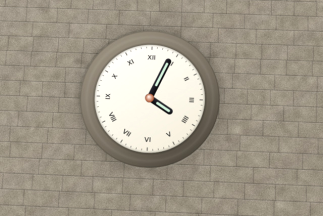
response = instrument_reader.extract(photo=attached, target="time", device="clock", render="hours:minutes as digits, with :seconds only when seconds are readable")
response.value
4:04
